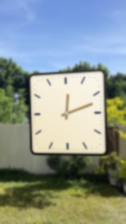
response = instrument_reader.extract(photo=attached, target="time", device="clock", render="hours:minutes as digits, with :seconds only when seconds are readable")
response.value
12:12
